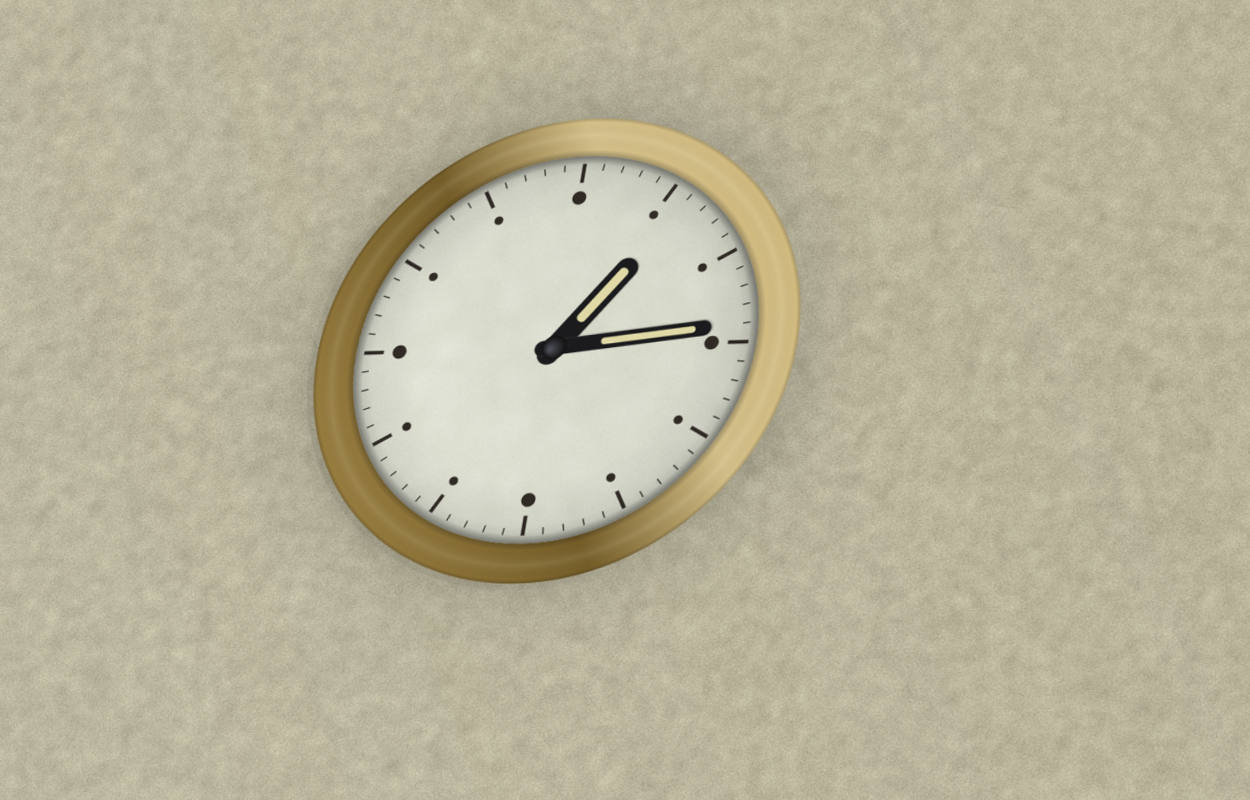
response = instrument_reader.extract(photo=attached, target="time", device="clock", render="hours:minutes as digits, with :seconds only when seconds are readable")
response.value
1:14
